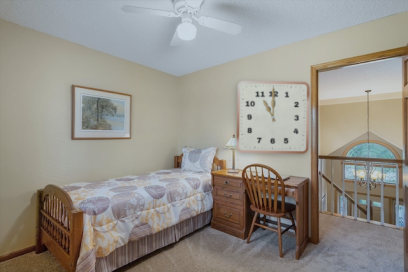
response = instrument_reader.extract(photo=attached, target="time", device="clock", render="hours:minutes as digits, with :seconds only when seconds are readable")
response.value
11:00
